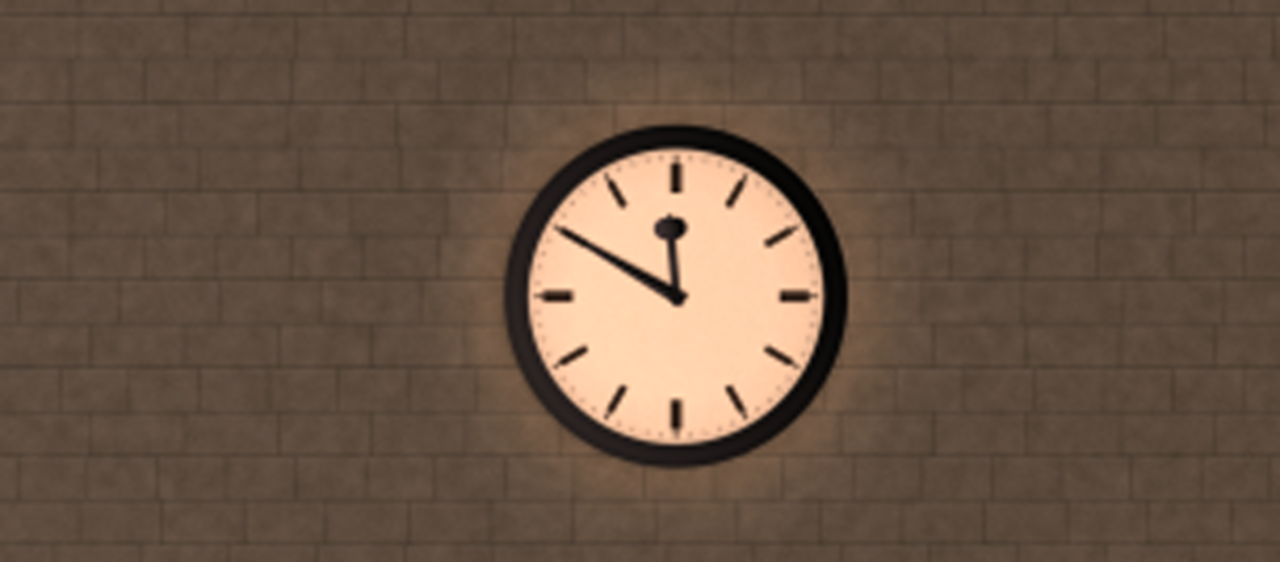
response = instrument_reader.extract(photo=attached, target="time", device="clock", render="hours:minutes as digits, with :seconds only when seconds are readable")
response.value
11:50
